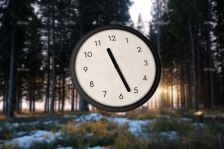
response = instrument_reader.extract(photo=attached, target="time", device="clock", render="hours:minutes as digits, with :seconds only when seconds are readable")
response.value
11:27
